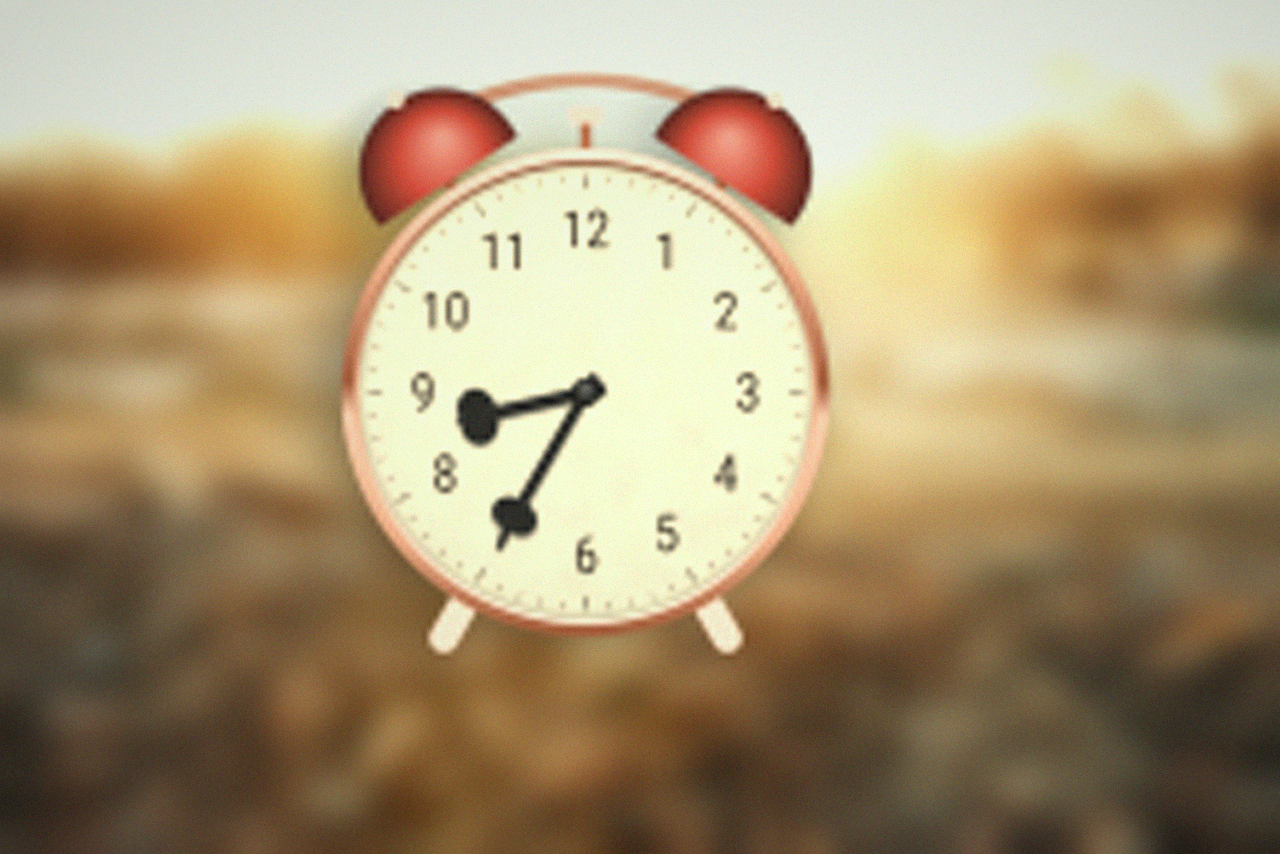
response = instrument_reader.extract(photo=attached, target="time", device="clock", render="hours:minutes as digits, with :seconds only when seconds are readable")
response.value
8:35
